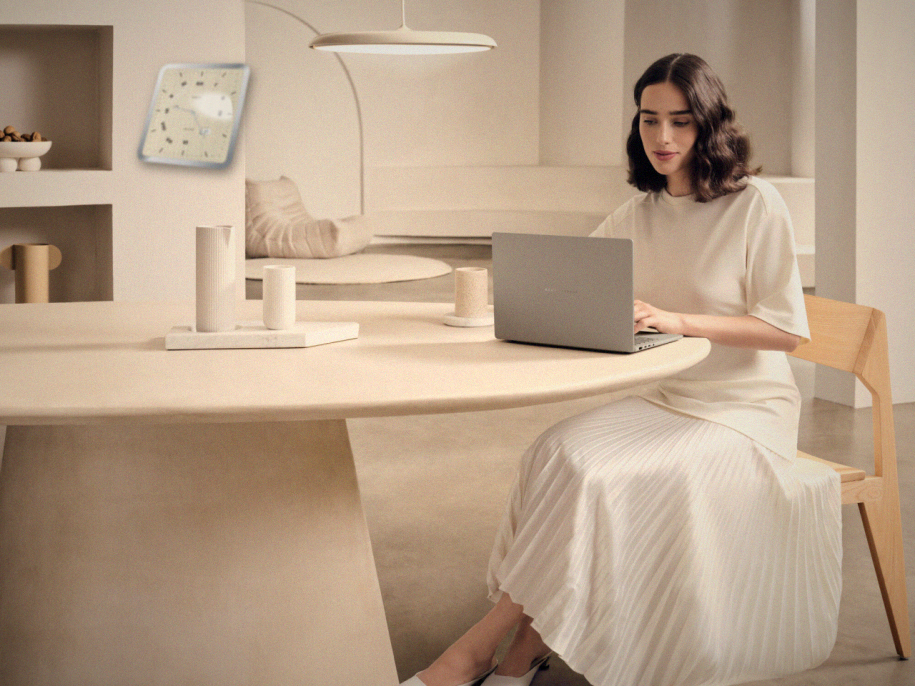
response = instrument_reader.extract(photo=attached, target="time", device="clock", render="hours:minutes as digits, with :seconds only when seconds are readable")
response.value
9:24
